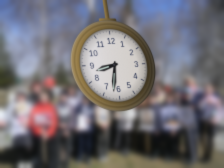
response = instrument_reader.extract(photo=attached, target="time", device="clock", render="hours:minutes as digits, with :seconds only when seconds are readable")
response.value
8:32
